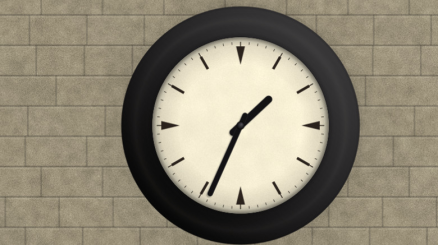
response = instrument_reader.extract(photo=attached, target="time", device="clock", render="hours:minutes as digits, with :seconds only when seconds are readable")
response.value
1:34
